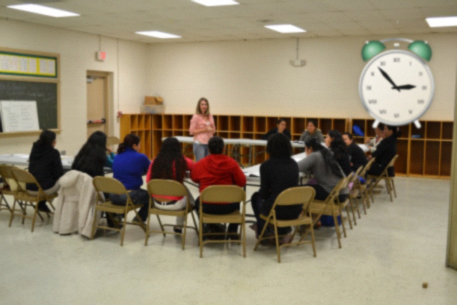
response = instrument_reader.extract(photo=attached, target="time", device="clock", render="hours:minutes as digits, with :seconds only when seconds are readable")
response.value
2:53
